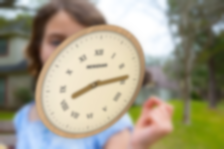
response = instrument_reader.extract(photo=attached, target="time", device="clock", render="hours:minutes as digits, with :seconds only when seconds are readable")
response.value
8:14
